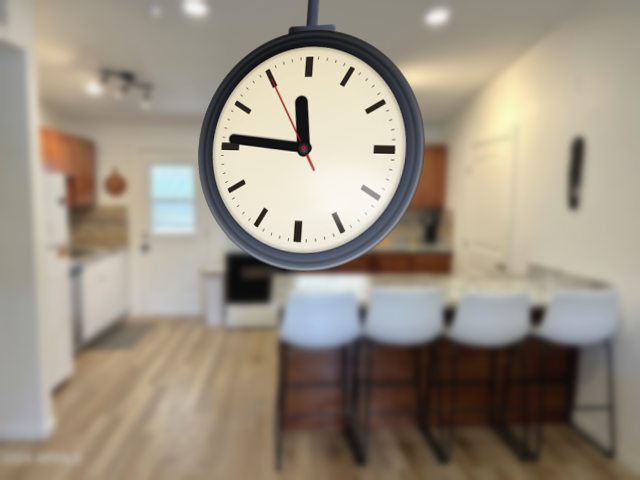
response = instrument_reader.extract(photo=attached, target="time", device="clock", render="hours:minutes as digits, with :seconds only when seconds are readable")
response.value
11:45:55
